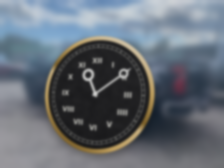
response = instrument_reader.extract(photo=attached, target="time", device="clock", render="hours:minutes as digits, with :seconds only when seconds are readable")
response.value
11:09
